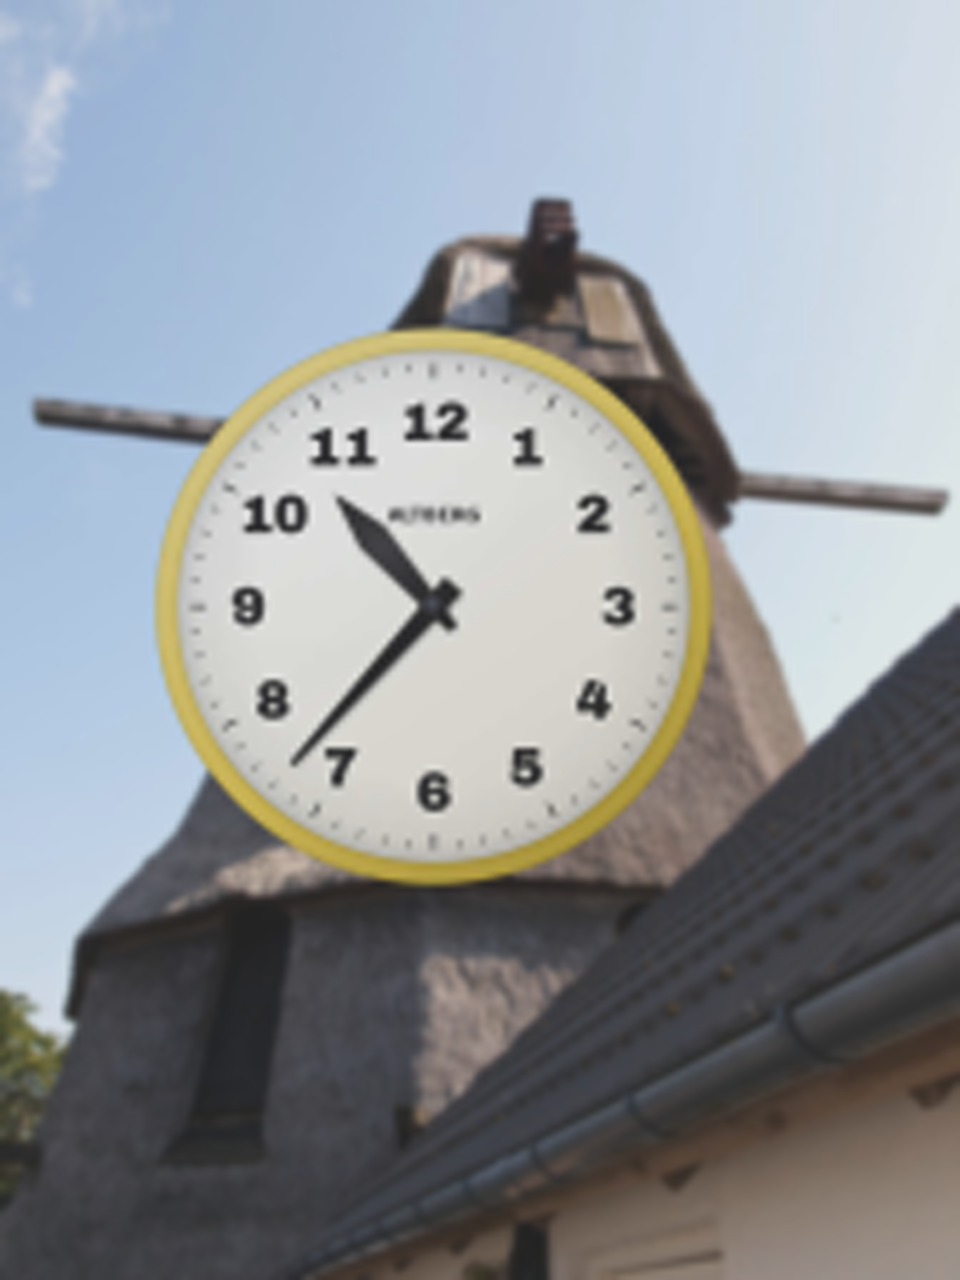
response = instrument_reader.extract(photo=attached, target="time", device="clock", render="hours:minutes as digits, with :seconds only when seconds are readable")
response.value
10:37
